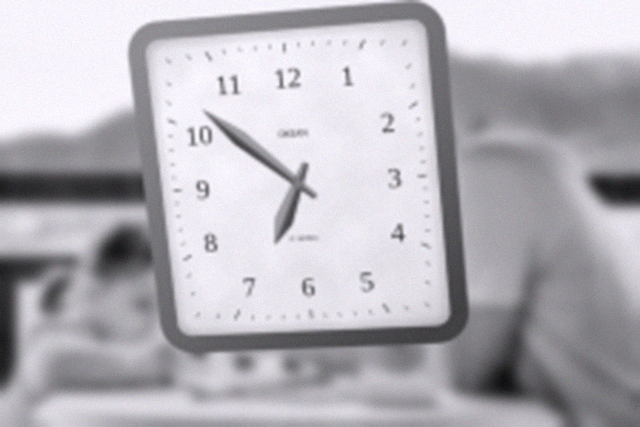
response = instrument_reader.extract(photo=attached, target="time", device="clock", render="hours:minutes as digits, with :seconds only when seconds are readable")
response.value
6:52
